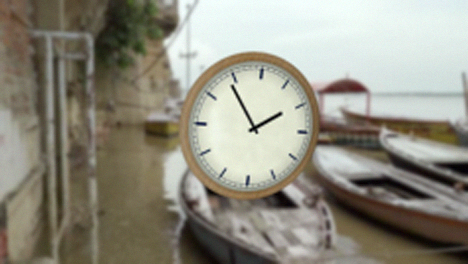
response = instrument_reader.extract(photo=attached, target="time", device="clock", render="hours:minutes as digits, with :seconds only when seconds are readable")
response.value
1:54
